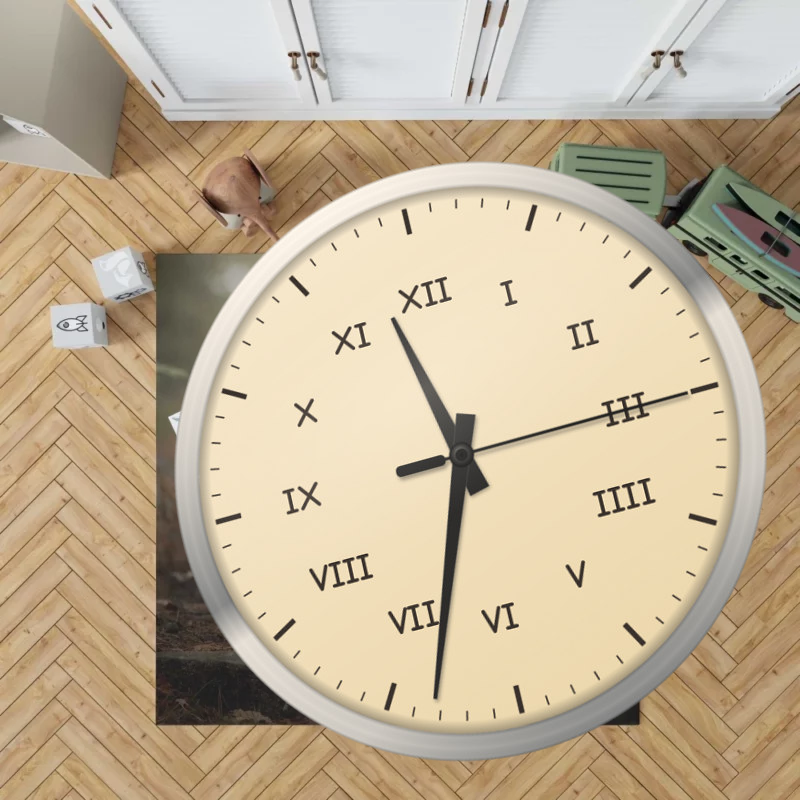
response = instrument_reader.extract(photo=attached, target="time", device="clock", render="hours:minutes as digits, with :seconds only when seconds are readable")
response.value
11:33:15
